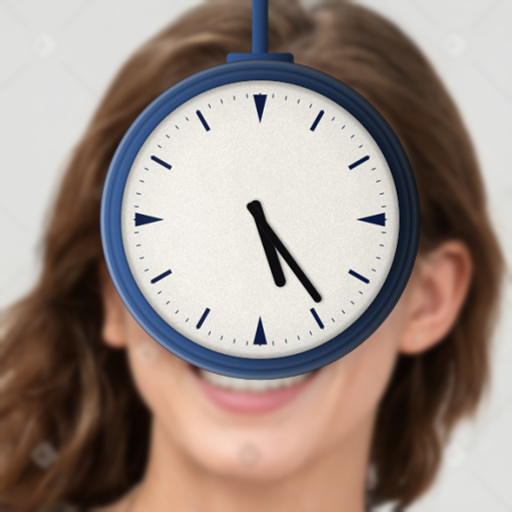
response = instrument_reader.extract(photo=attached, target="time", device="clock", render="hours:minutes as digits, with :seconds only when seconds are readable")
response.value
5:24
